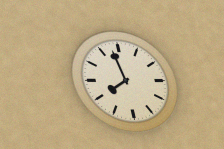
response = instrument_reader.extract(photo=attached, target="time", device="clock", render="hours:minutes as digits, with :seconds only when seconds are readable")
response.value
7:58
